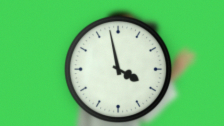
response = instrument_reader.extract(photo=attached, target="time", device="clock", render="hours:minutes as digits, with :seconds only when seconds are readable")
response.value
3:58
